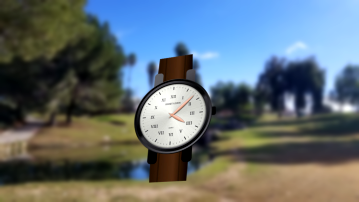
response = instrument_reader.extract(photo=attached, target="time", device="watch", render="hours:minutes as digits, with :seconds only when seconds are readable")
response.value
4:08
